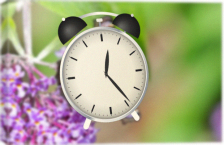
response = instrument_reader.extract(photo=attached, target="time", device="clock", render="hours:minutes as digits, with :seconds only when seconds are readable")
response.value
12:24
